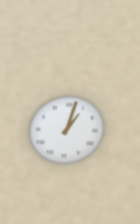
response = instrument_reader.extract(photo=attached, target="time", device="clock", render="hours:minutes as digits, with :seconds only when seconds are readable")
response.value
1:02
